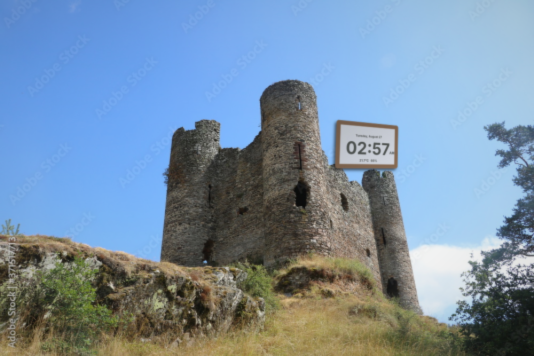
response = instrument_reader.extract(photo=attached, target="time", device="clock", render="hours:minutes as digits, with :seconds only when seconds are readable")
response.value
2:57
